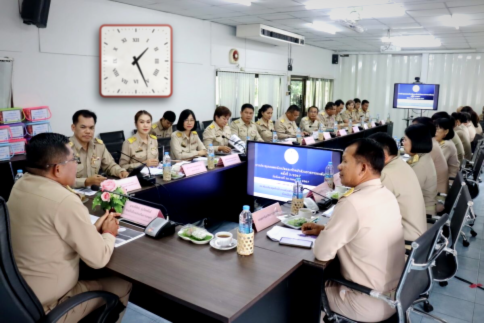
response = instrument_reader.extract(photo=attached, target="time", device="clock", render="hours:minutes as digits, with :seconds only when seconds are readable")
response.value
1:26
